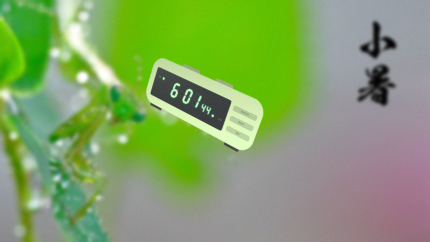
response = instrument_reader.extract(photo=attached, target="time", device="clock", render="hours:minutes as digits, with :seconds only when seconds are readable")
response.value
6:01:44
